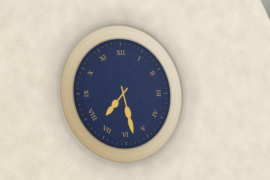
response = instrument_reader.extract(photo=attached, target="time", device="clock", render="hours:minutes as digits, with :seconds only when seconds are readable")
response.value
7:28
